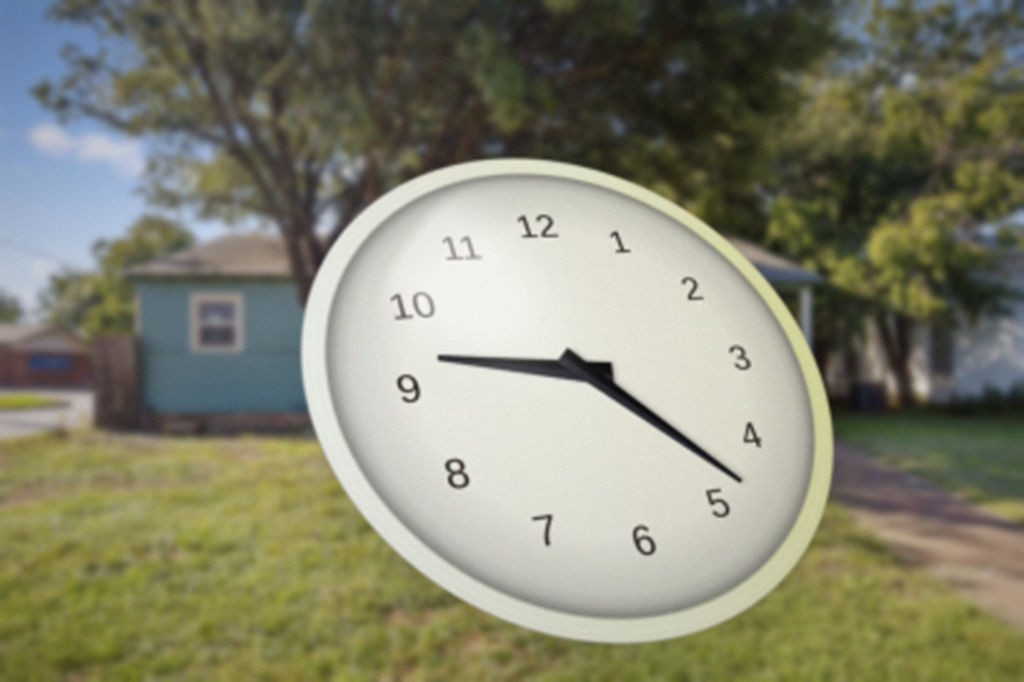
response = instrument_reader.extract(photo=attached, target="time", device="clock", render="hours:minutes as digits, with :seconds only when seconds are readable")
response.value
9:23
